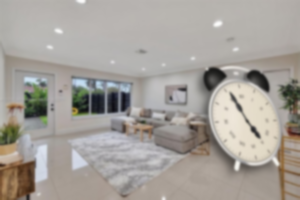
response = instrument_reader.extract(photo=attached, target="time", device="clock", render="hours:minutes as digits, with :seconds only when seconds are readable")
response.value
4:56
